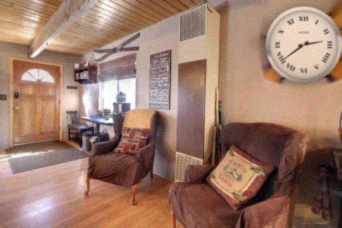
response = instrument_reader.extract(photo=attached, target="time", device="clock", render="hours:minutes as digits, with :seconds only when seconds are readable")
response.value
2:39
